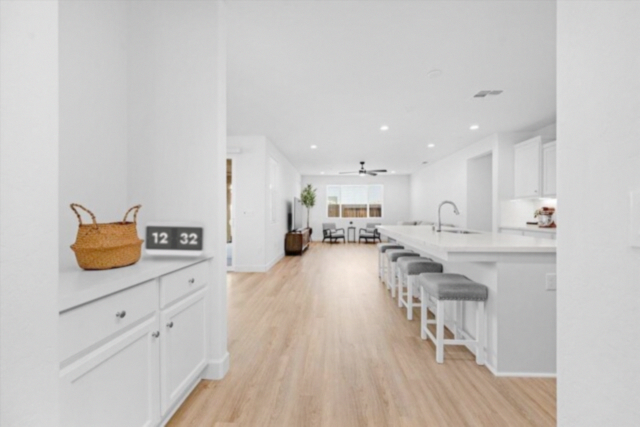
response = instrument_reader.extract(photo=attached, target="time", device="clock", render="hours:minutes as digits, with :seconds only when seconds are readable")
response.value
12:32
